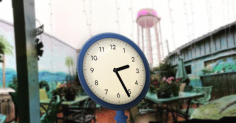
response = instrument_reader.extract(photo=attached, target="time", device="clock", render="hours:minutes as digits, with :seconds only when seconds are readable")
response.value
2:26
